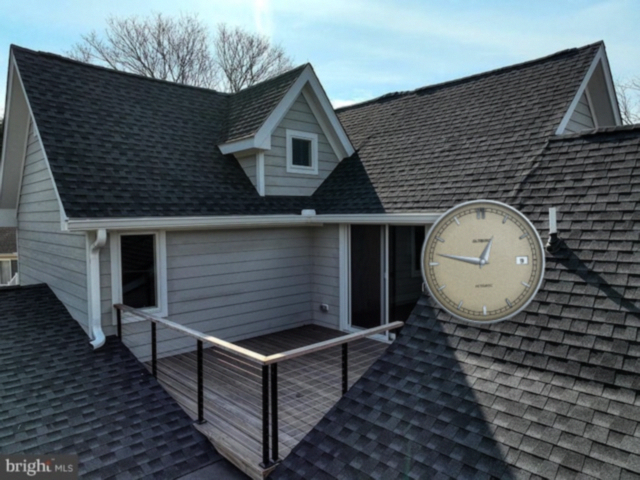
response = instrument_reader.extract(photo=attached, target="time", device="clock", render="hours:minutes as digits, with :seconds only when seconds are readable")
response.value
12:47
